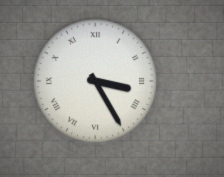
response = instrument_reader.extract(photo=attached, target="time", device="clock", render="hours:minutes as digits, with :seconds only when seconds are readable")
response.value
3:25
